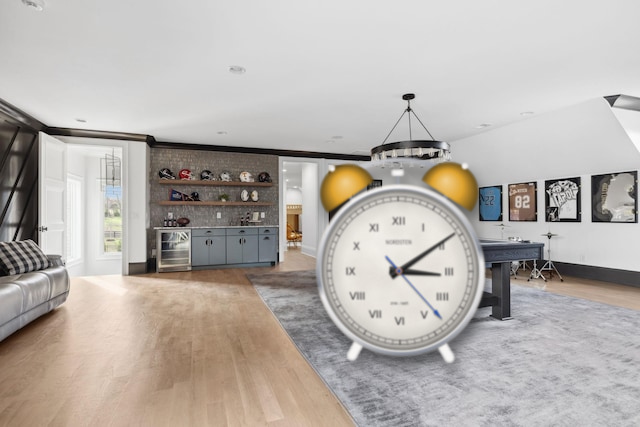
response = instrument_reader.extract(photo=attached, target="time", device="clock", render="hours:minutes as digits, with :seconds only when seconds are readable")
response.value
3:09:23
